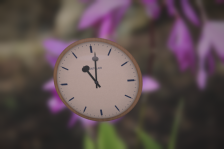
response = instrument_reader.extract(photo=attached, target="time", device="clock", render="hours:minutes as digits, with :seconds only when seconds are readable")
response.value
11:01
